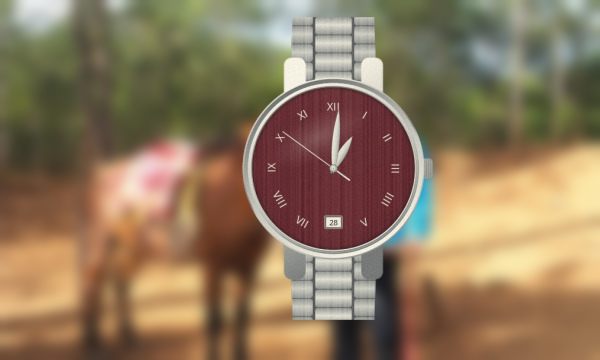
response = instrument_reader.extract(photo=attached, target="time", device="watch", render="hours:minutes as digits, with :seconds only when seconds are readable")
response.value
1:00:51
